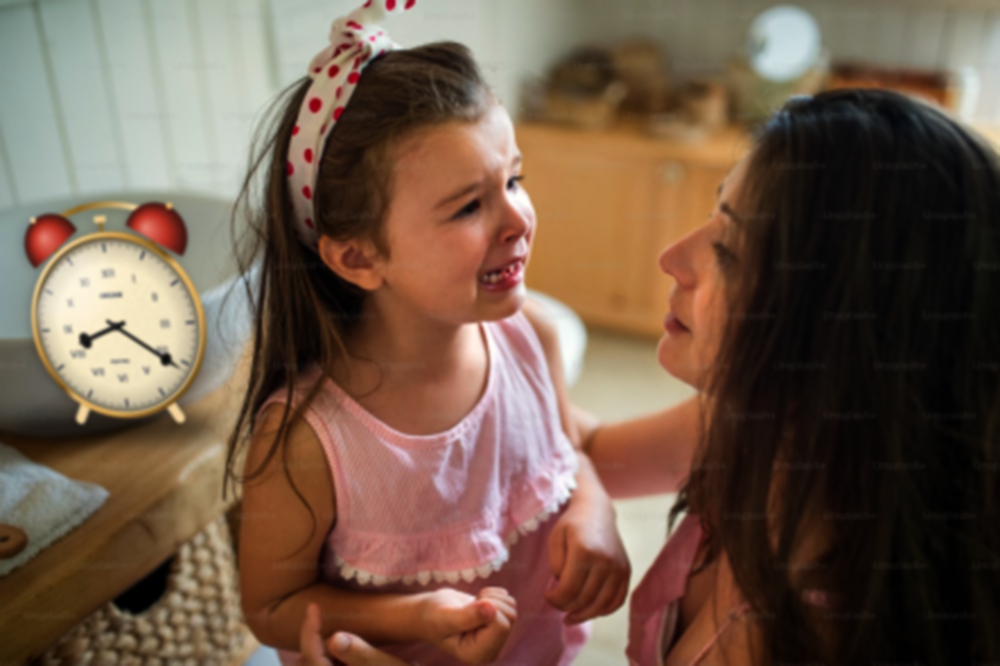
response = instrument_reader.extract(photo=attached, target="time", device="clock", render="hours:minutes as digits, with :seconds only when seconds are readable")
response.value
8:21
